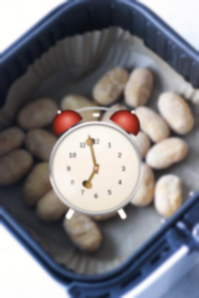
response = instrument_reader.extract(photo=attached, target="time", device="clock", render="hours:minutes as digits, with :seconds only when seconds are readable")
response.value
6:58
